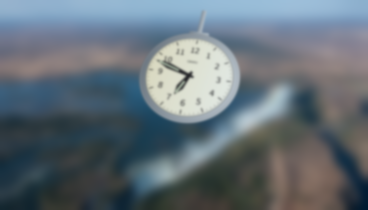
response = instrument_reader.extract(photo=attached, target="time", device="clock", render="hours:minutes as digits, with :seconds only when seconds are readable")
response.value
6:48
